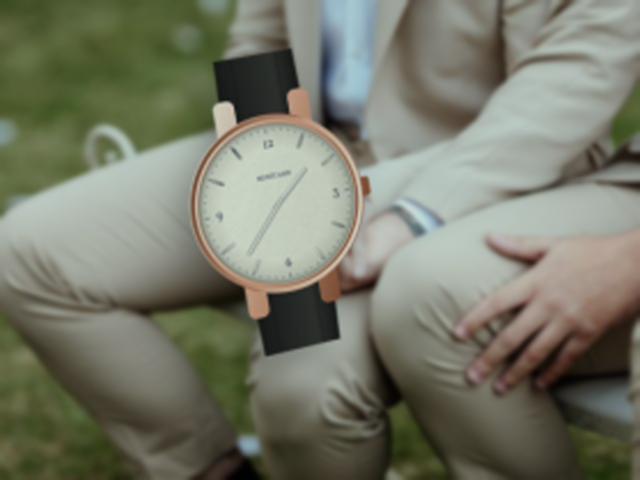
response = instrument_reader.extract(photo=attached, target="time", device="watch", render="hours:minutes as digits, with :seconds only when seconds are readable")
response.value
1:37
